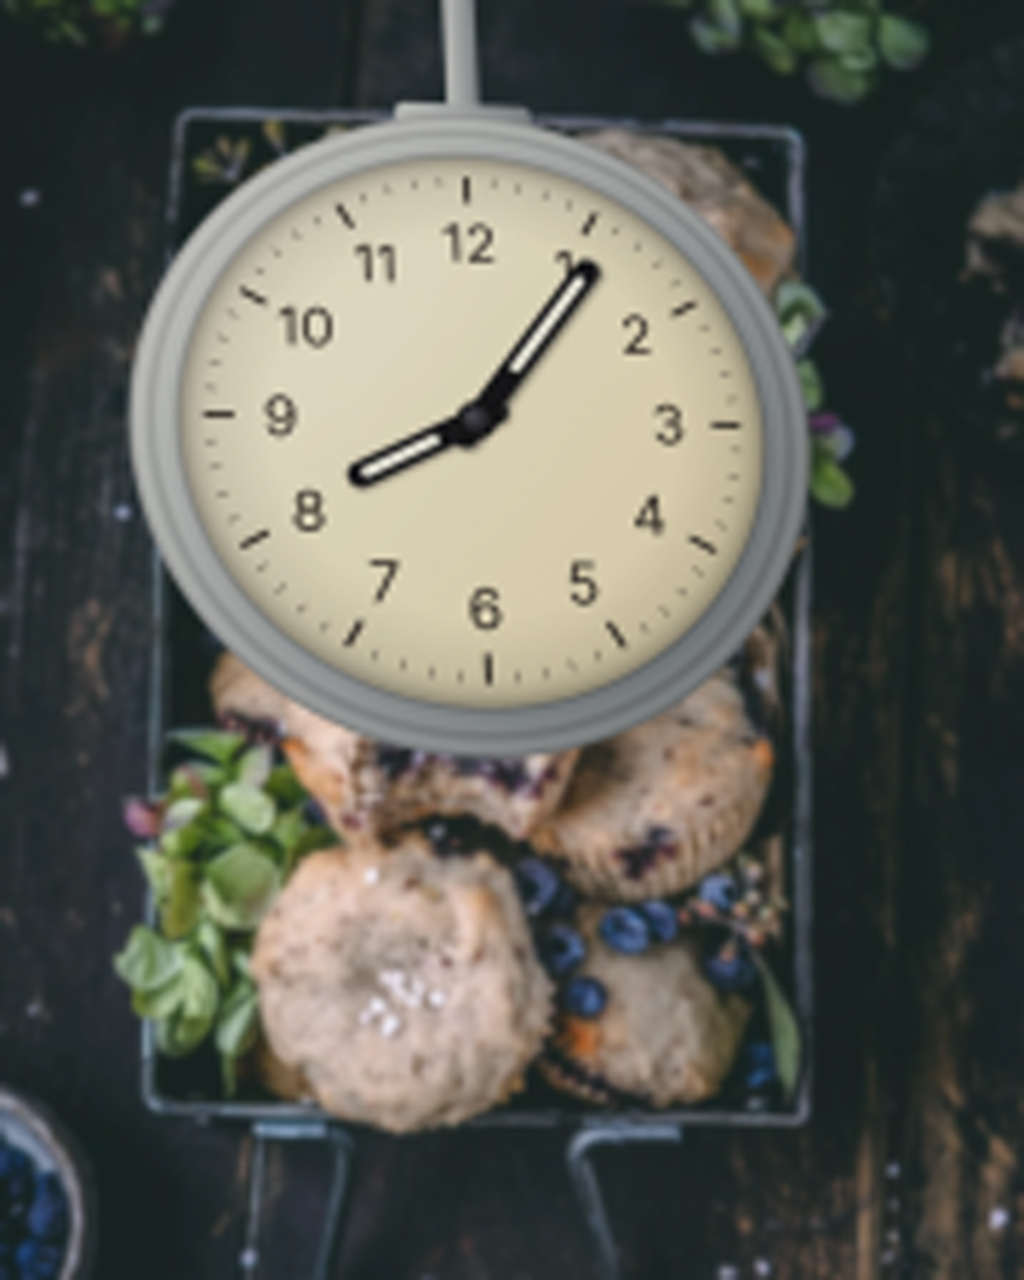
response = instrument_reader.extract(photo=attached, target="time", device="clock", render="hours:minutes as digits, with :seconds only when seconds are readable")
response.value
8:06
